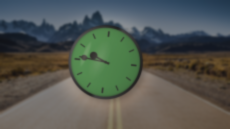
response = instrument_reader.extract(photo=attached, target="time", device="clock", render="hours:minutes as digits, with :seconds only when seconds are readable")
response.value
9:46
